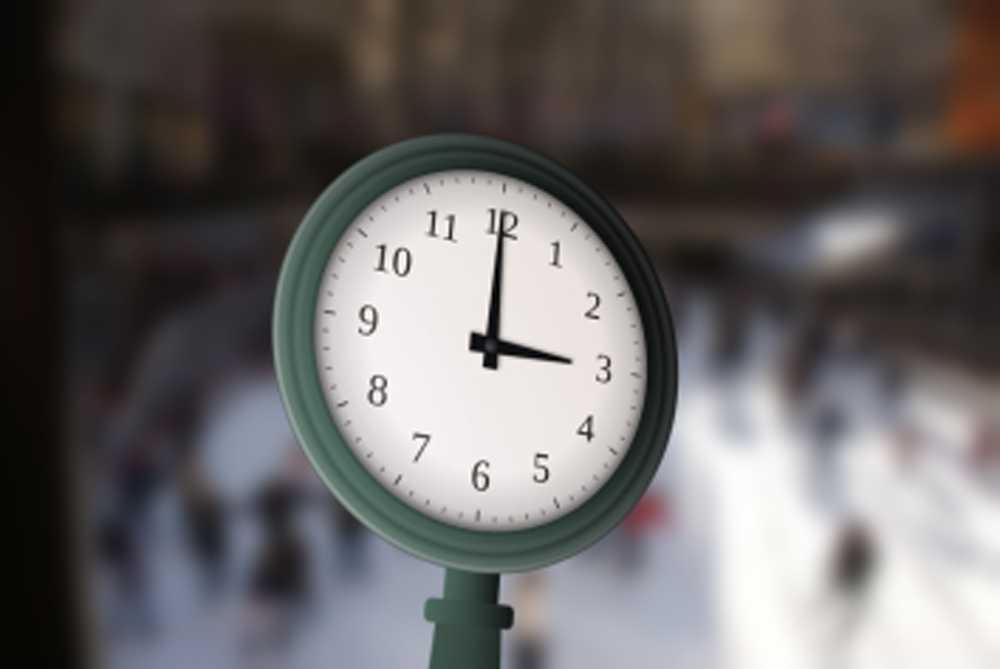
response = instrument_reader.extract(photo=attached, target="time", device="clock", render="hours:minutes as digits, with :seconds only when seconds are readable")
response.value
3:00
